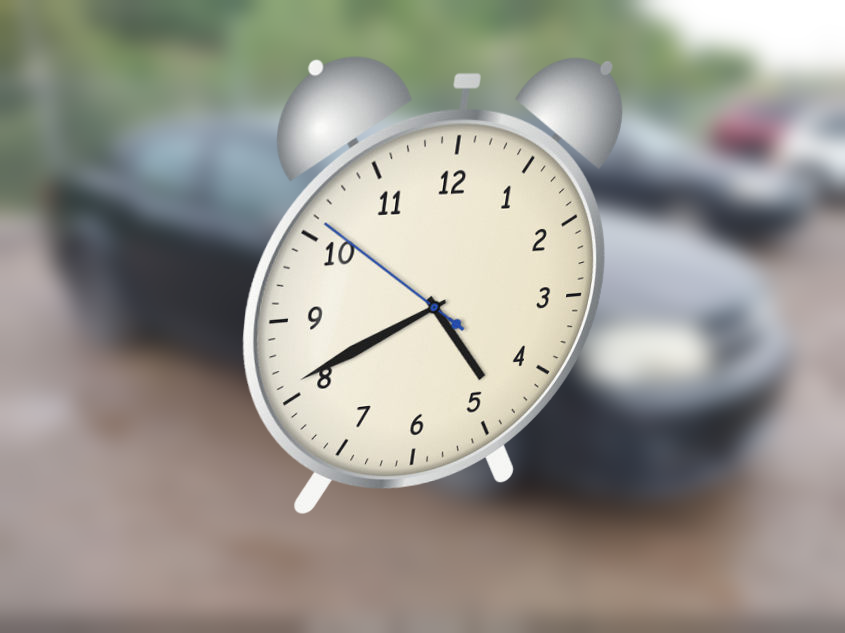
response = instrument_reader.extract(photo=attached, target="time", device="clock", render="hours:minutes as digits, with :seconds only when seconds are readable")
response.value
4:40:51
